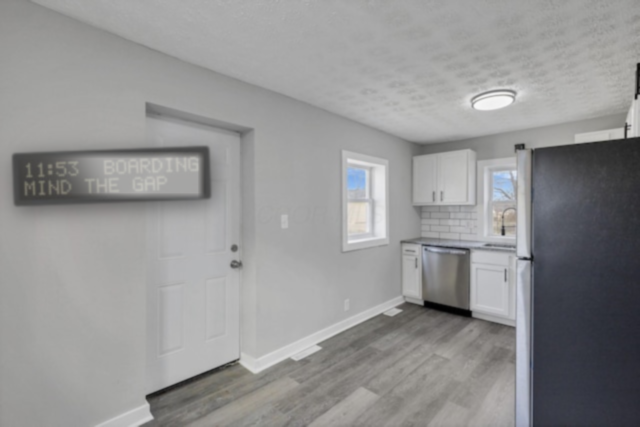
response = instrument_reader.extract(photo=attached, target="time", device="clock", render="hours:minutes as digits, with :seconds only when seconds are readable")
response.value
11:53
